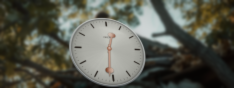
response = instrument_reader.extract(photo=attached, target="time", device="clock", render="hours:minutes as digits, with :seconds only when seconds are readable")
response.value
12:31
